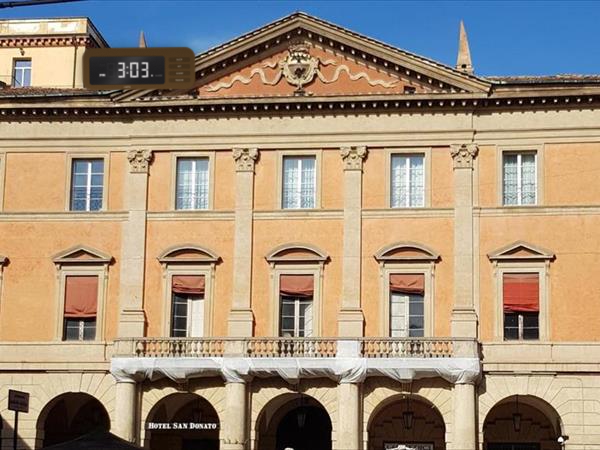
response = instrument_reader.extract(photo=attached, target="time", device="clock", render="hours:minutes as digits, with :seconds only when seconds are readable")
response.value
3:03
